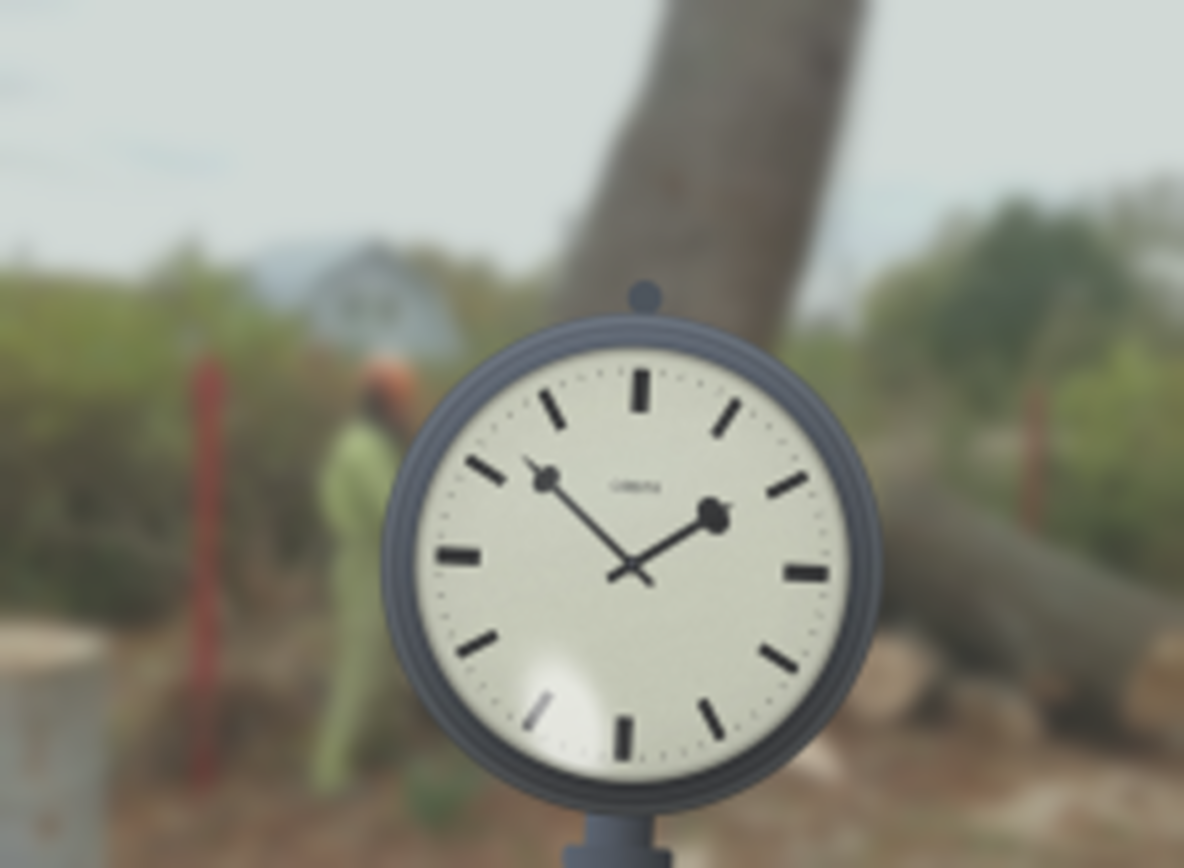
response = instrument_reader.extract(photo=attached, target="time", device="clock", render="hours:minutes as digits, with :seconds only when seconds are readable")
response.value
1:52
